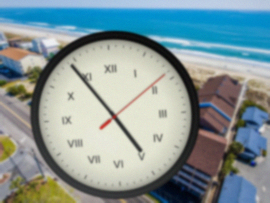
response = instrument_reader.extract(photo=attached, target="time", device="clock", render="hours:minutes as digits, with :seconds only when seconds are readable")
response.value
4:54:09
